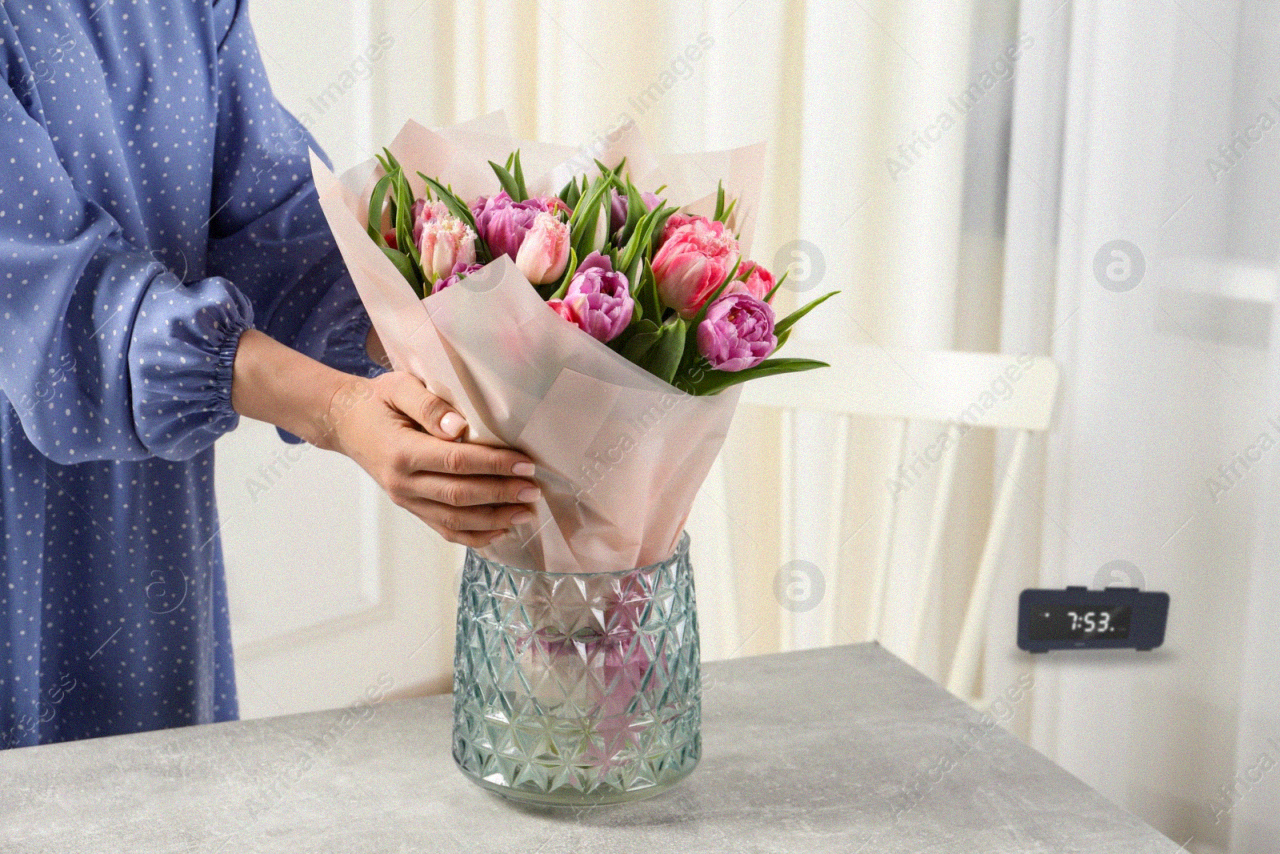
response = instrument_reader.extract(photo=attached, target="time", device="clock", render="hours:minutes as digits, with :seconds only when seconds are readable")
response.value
7:53
